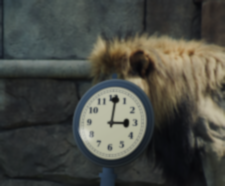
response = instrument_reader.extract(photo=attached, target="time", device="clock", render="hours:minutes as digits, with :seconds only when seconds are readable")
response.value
3:01
